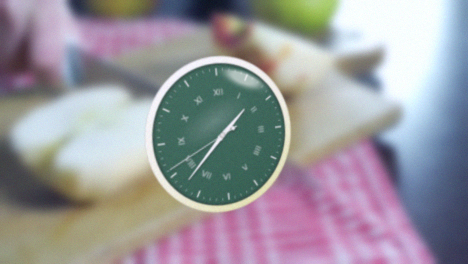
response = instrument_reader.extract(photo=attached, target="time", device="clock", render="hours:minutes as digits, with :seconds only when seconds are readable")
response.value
1:37:41
